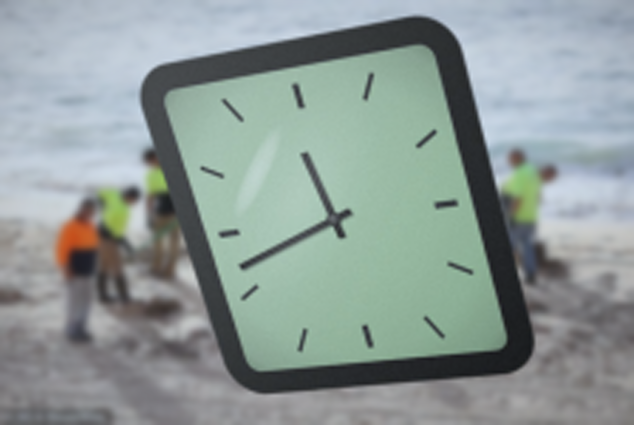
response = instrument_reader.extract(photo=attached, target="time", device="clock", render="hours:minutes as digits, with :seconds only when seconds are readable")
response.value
11:42
